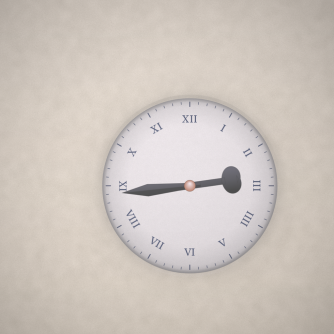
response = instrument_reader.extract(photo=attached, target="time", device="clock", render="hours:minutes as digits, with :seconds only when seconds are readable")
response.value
2:44
